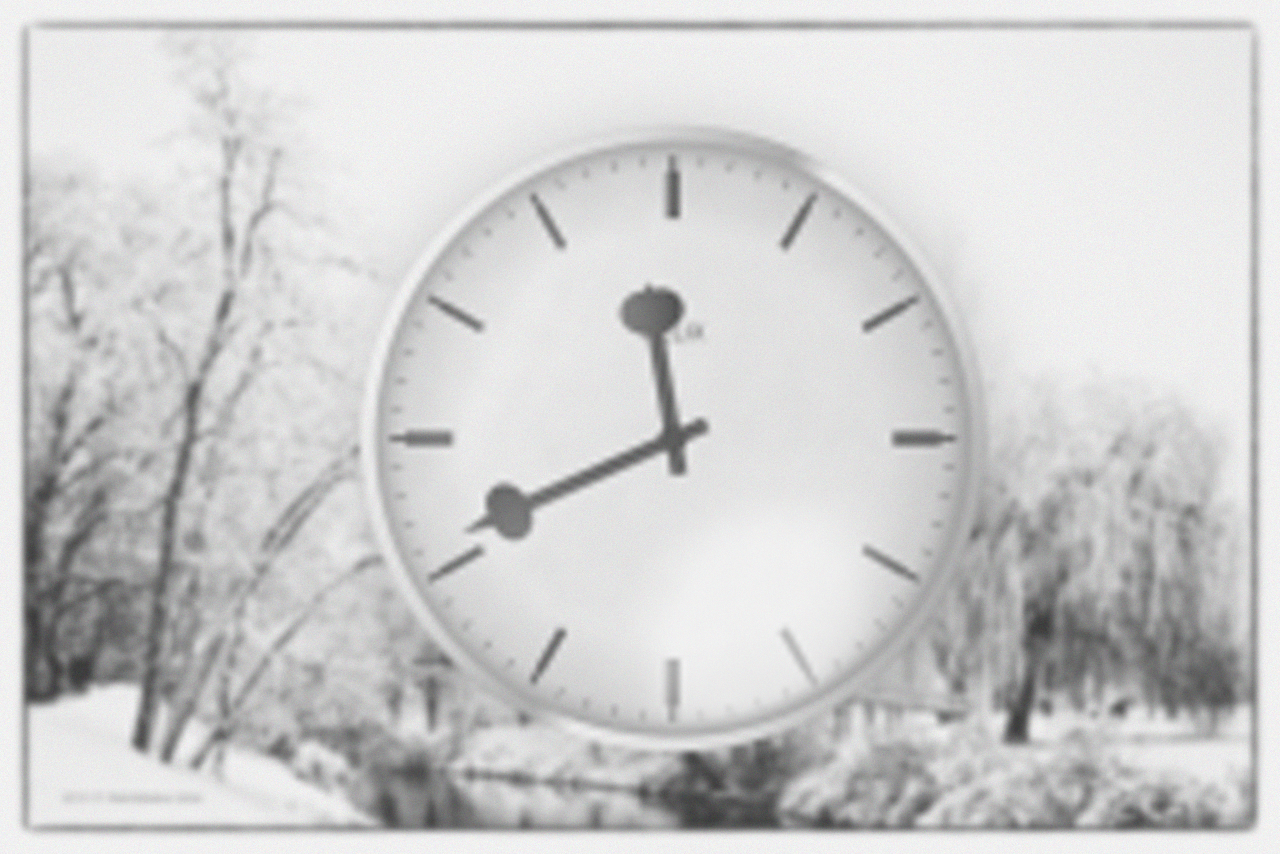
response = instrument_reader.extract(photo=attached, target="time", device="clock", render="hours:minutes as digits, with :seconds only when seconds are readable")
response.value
11:41
